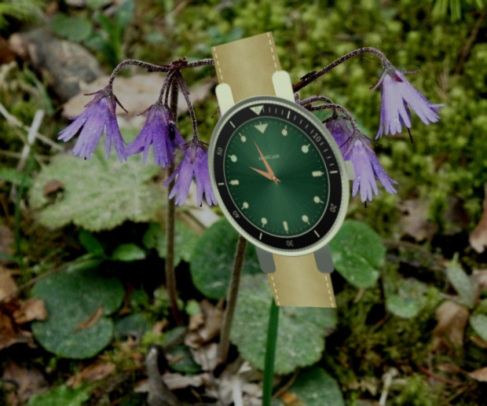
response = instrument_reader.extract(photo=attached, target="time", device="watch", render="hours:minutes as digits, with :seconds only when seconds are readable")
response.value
9:57
